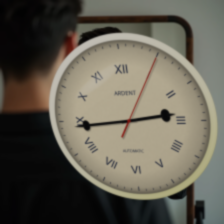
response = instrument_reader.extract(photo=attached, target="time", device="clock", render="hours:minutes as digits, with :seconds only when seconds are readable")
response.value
2:44:05
